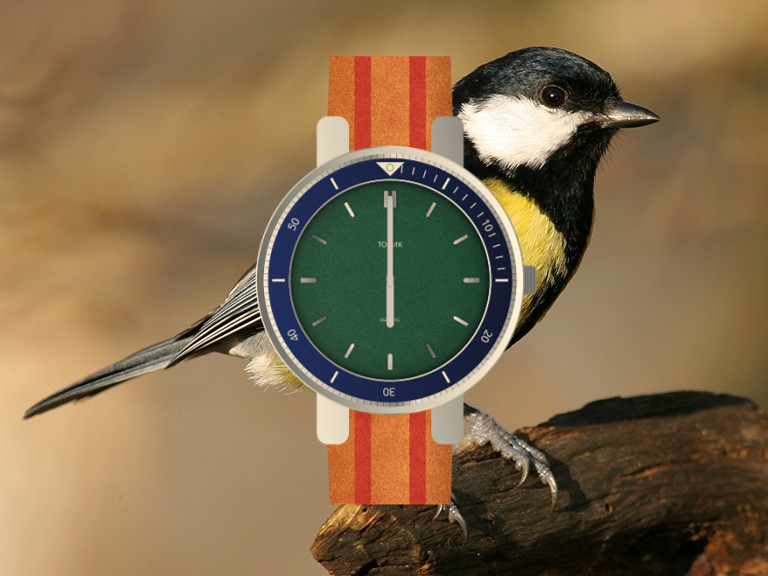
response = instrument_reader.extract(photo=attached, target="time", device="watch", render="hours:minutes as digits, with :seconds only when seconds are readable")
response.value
6:00
